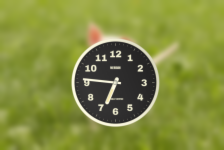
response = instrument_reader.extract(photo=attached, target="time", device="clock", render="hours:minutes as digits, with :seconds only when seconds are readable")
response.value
6:46
